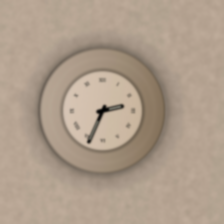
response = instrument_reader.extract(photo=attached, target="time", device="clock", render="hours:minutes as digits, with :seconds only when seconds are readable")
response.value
2:34
